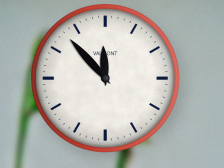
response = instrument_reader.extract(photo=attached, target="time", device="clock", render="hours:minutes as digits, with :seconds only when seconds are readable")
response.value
11:53
